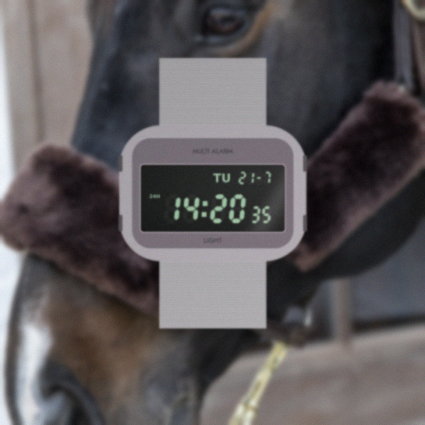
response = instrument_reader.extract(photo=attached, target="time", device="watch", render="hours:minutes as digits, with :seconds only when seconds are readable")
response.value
14:20:35
